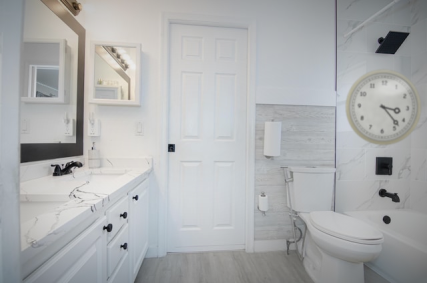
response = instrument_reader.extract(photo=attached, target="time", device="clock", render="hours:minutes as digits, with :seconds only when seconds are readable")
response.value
3:23
